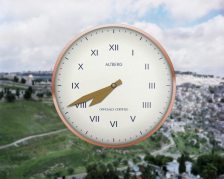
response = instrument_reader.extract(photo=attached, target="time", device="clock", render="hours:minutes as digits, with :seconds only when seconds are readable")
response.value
7:41
